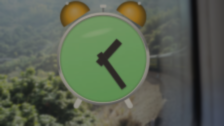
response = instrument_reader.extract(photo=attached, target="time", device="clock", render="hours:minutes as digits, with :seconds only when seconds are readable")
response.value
1:24
